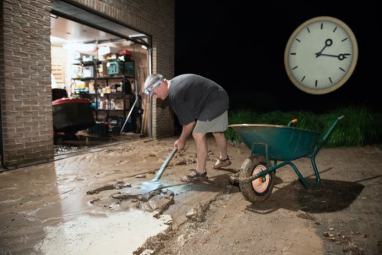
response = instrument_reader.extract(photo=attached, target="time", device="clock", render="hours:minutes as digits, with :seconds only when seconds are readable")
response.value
1:16
